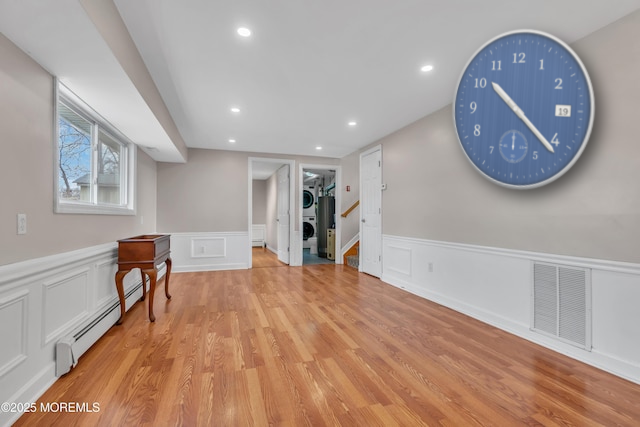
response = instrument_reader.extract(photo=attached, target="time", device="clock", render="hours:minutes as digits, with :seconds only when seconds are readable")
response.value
10:22
